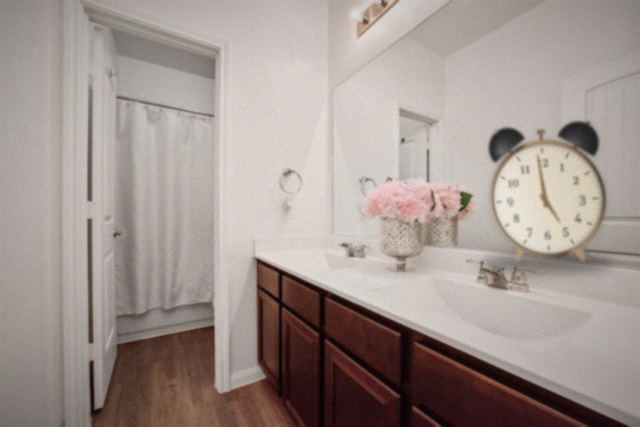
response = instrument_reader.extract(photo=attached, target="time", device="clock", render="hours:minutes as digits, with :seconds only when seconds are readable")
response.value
4:59
